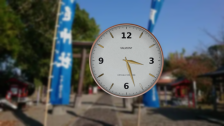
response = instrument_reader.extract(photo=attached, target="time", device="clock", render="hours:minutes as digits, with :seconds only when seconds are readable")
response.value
3:27
